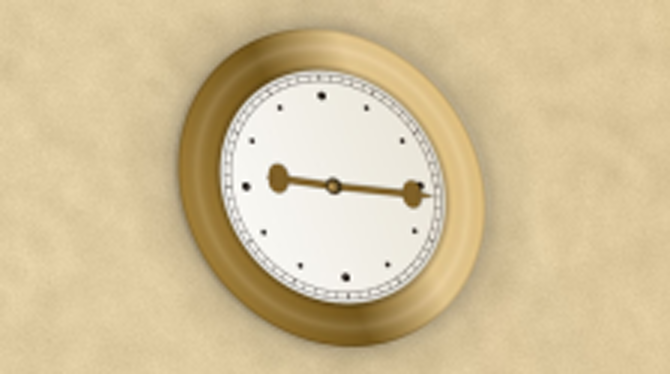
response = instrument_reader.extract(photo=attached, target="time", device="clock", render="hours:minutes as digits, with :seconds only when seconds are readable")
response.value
9:16
